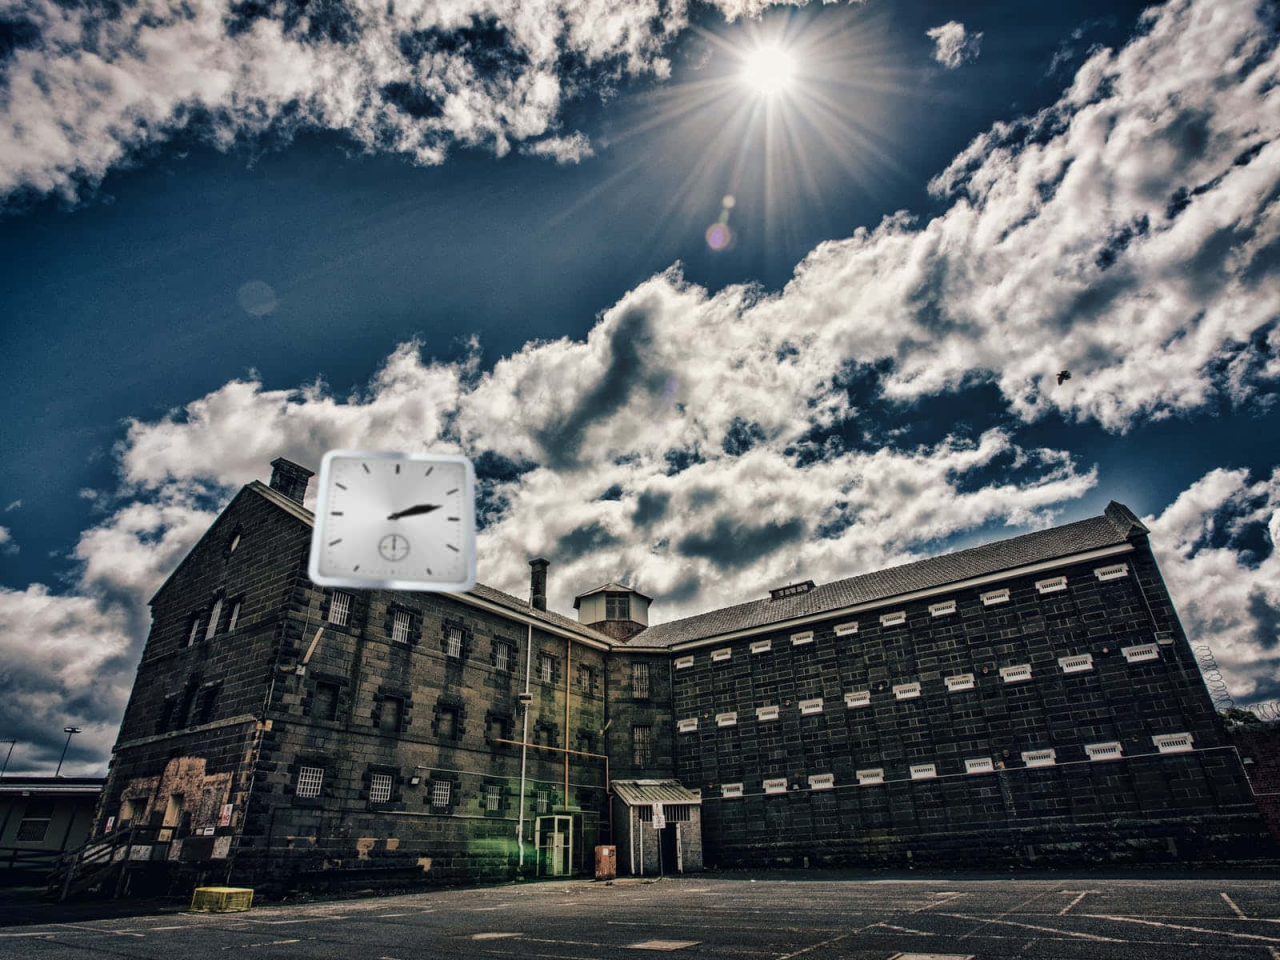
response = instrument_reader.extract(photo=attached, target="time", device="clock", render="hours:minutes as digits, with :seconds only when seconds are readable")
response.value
2:12
